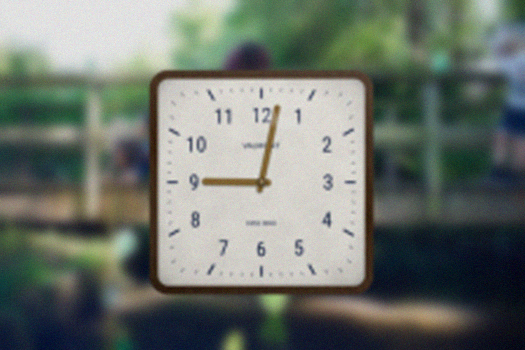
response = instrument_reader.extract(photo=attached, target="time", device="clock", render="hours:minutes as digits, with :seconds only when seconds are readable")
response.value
9:02
